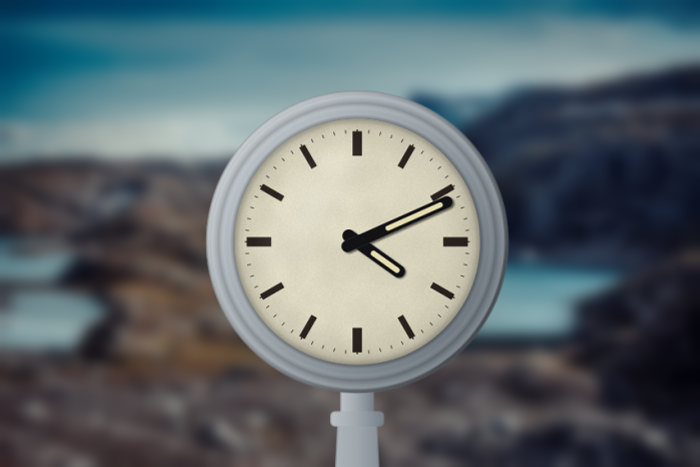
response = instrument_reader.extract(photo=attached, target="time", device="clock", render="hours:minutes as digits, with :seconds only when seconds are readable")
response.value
4:11
